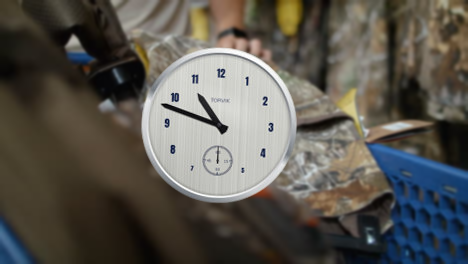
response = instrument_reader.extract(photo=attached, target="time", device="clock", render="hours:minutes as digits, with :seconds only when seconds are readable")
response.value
10:48
